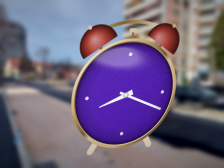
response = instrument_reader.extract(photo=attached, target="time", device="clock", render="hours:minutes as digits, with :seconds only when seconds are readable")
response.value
8:19
